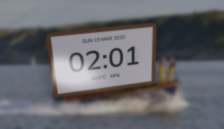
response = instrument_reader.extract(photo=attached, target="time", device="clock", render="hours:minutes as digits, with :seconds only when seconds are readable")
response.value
2:01
